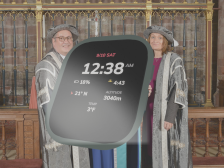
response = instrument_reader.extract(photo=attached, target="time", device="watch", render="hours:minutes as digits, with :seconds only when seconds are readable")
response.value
12:38
